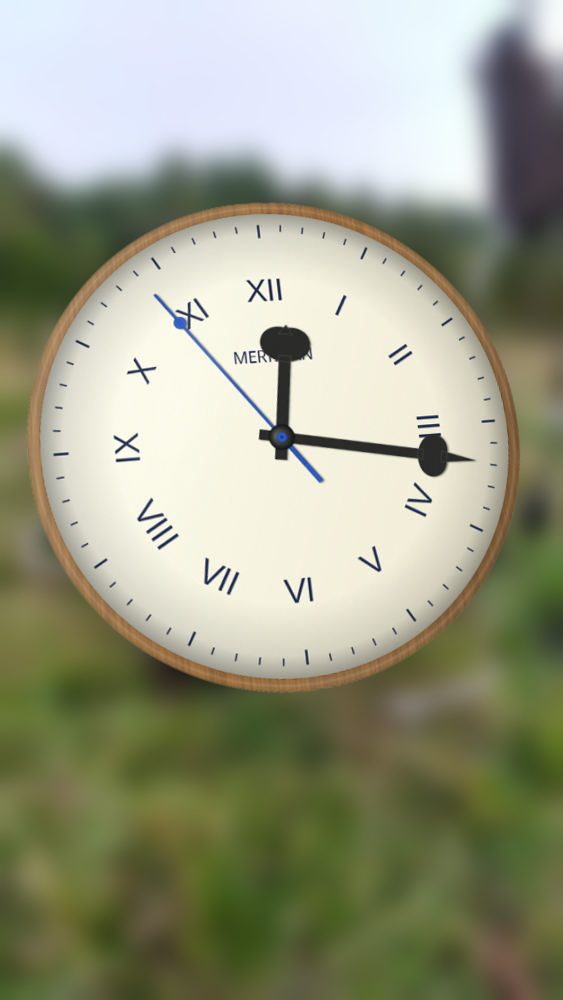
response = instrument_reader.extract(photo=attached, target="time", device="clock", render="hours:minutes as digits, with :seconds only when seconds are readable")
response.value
12:16:54
